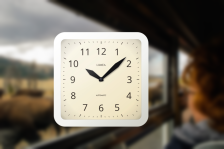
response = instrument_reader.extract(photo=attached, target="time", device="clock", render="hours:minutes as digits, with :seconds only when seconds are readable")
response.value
10:08
